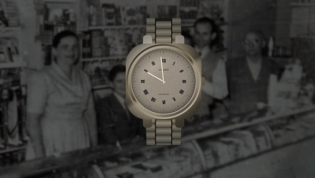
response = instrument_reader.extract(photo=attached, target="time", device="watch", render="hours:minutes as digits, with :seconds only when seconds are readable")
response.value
9:59
